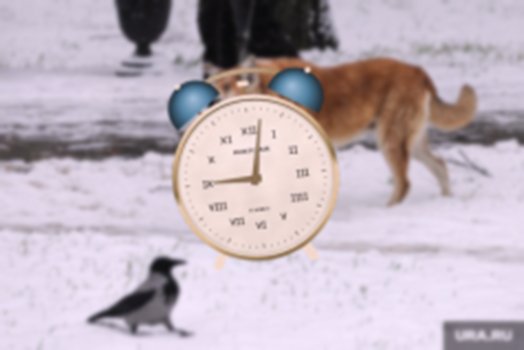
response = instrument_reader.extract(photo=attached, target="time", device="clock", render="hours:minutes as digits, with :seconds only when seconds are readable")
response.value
9:02
